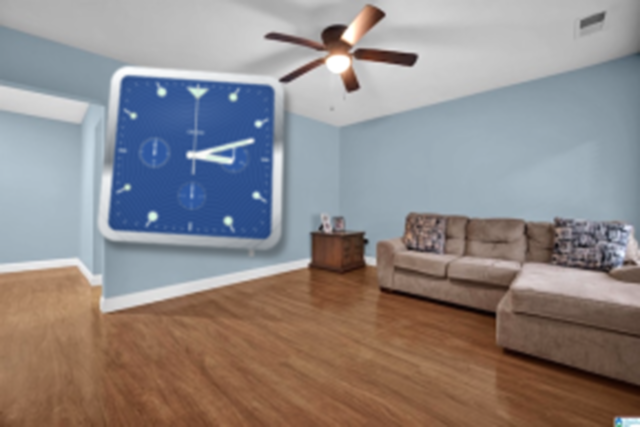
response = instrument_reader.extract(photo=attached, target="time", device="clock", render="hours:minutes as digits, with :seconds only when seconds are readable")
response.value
3:12
